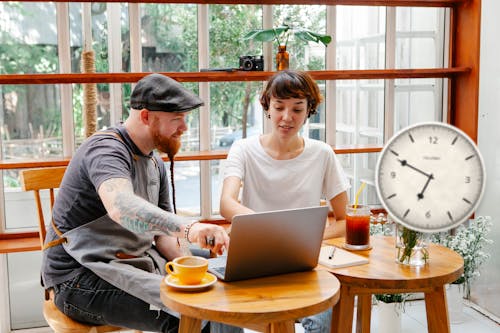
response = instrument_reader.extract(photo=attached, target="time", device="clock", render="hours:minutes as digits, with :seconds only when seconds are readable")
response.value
6:49
